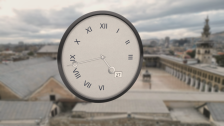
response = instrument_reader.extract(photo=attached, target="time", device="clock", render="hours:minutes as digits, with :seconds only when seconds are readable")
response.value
4:43
